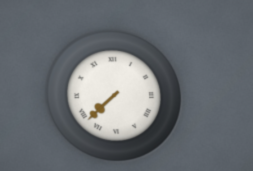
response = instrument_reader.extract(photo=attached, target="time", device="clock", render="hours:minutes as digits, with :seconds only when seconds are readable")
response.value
7:38
